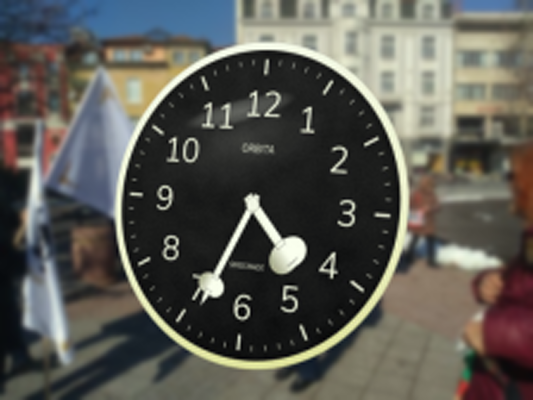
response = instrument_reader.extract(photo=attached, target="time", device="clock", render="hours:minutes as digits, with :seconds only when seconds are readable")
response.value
4:34
